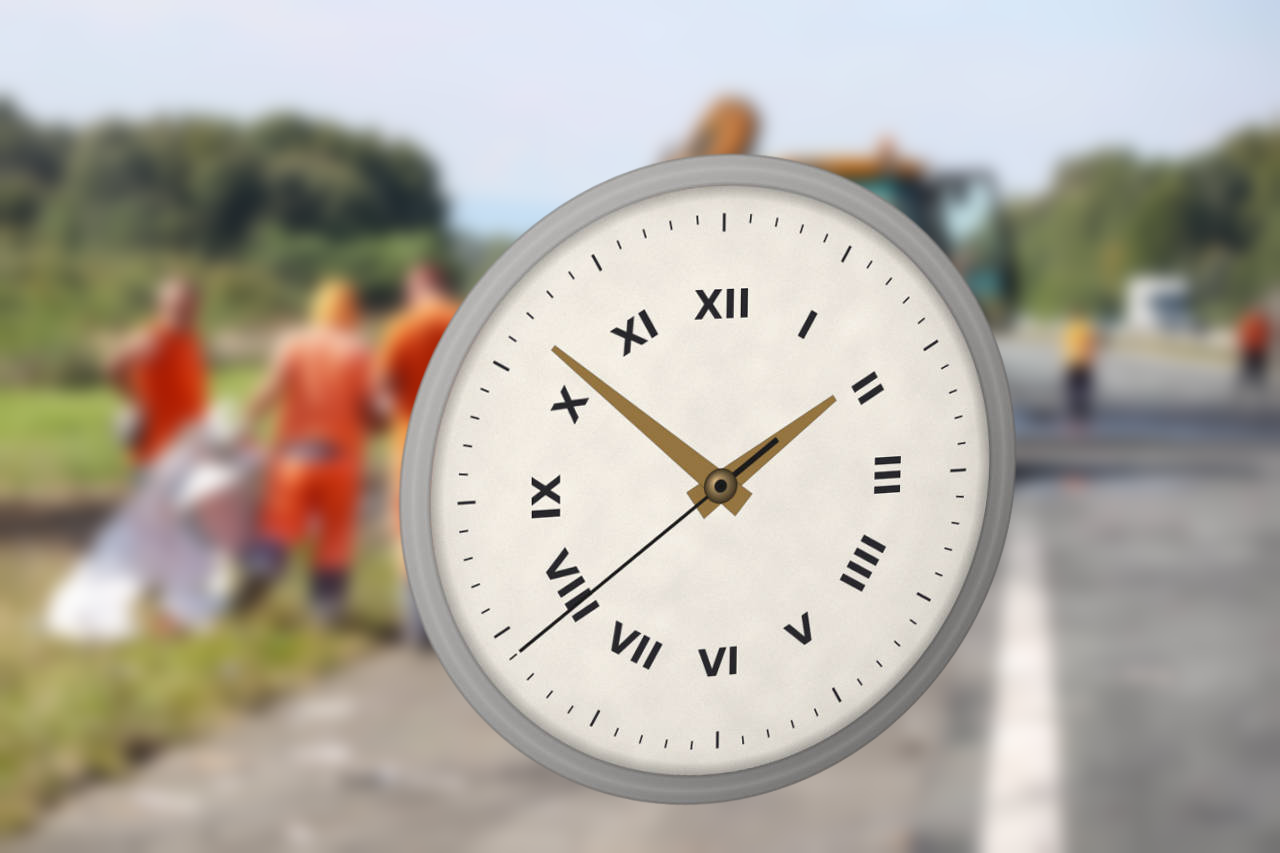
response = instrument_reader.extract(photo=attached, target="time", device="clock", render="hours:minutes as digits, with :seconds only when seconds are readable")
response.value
1:51:39
